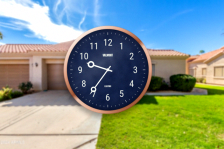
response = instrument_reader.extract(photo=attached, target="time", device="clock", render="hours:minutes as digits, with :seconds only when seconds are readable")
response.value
9:36
